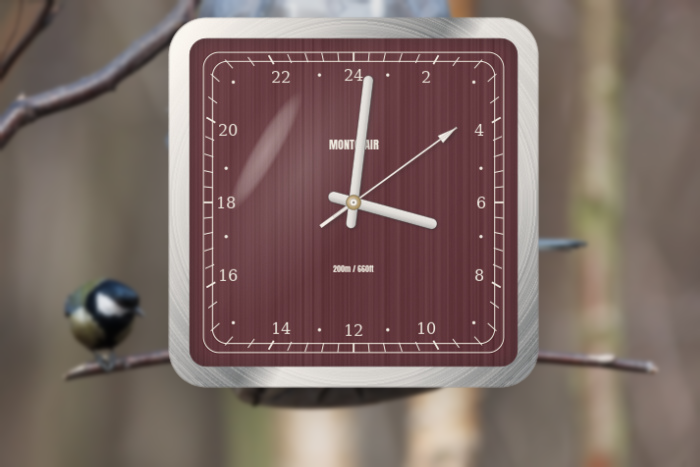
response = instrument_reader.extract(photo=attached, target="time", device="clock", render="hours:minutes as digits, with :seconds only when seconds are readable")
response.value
7:01:09
